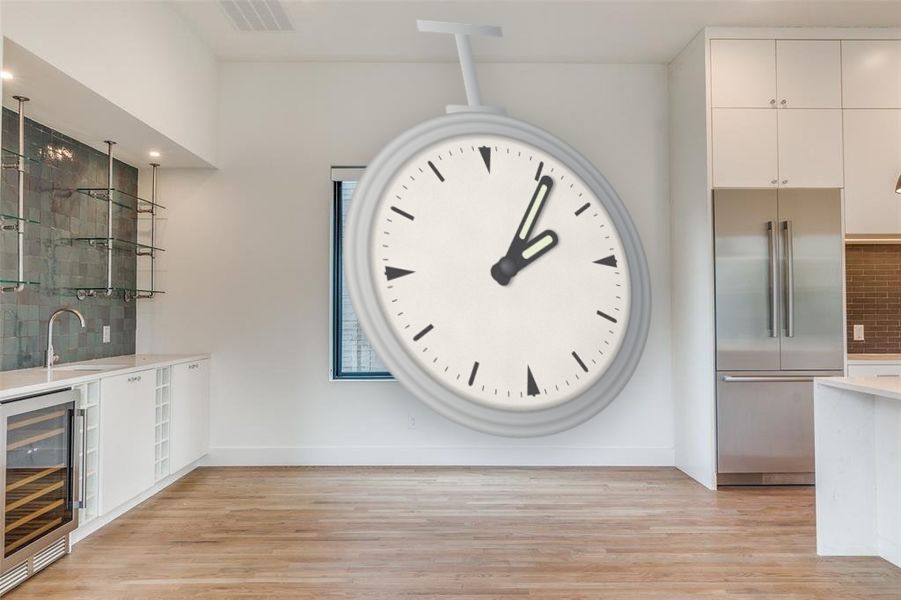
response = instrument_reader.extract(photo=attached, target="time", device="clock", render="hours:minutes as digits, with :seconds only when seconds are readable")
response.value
2:06
